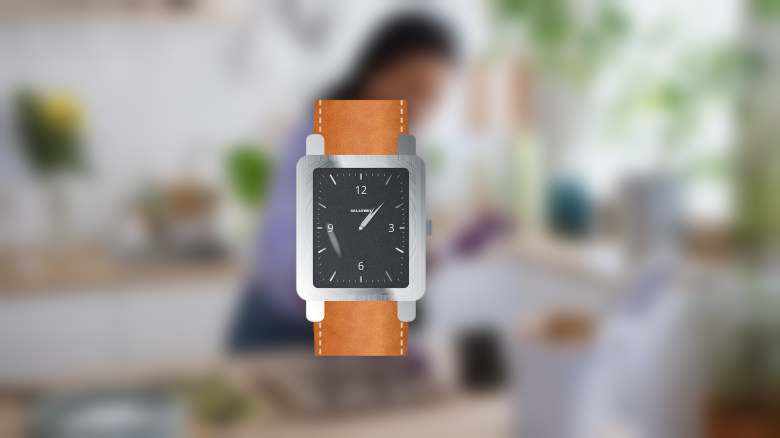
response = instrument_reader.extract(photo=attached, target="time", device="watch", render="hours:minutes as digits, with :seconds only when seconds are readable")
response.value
1:07
